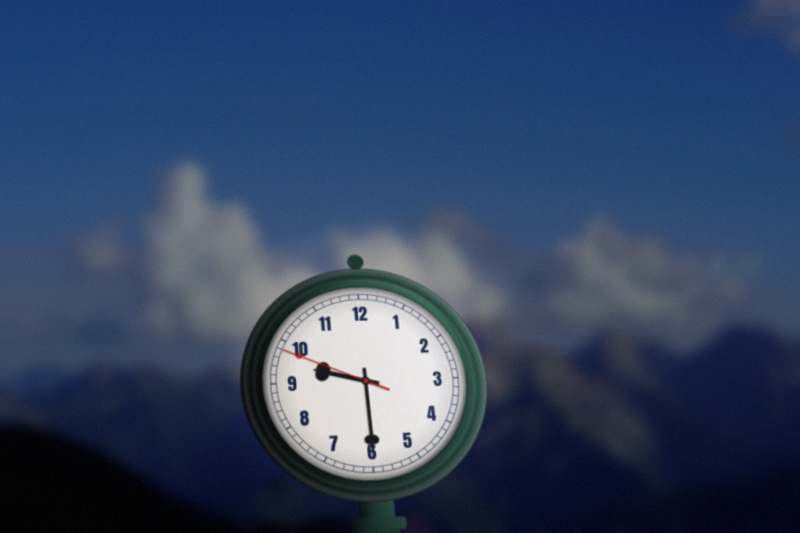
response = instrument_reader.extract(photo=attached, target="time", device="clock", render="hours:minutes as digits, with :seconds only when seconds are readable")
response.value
9:29:49
